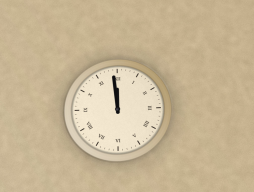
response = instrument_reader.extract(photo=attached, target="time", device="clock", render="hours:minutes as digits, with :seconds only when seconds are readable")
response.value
11:59
